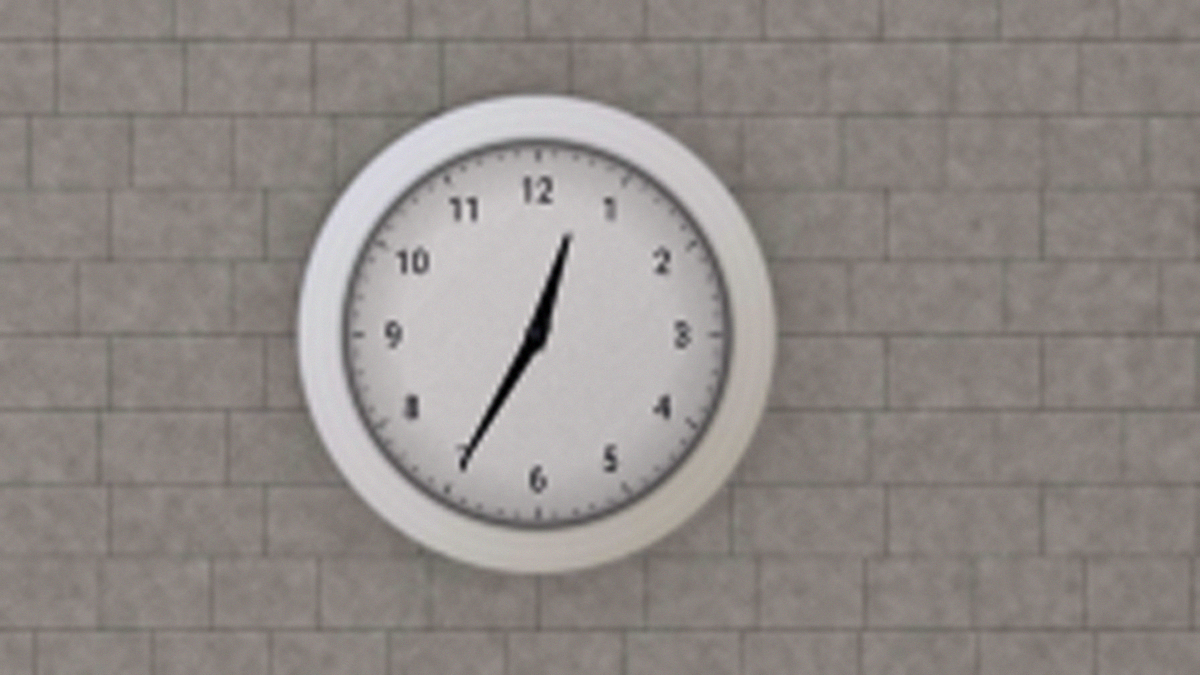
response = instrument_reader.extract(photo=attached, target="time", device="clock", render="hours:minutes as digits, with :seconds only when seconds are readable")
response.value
12:35
